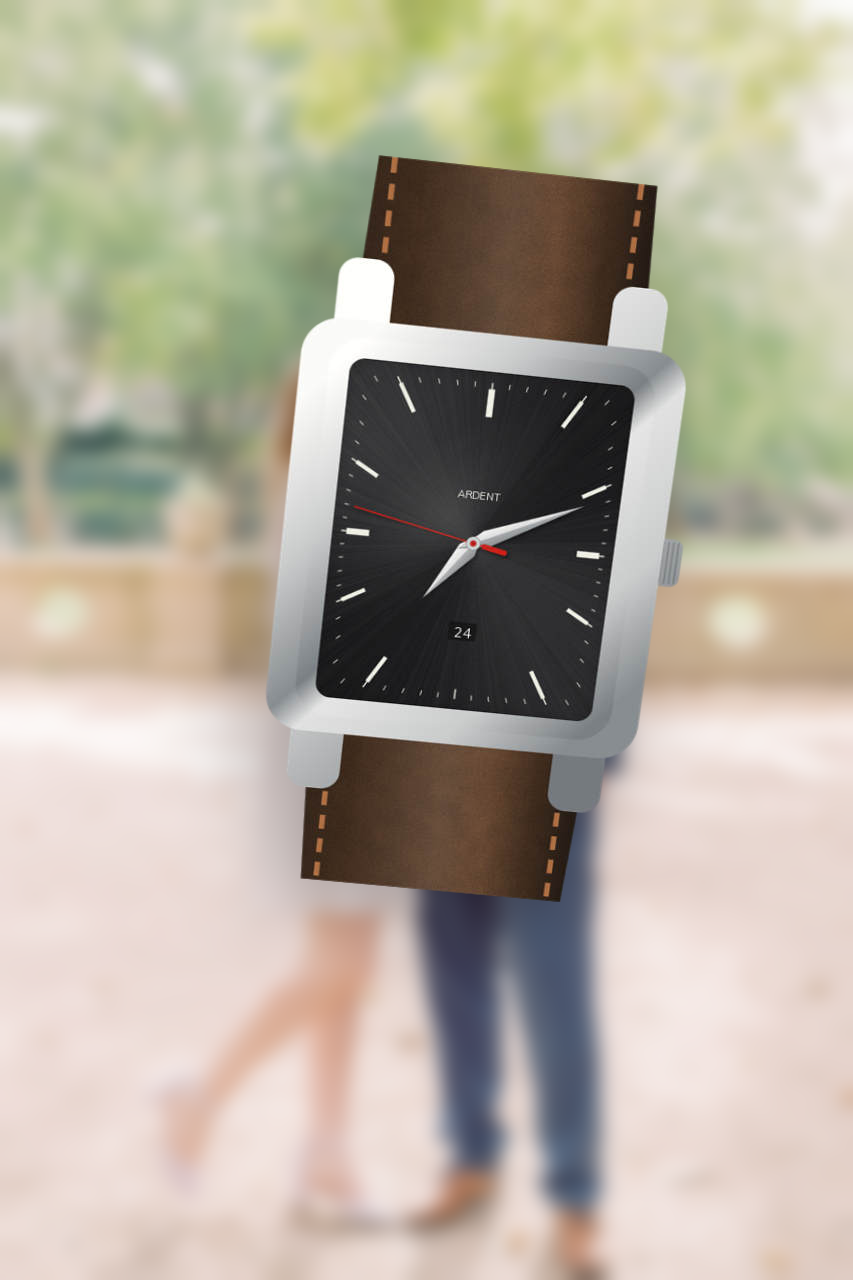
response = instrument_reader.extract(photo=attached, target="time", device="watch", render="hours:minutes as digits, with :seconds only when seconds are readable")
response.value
7:10:47
